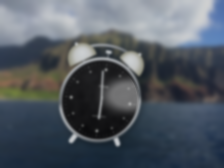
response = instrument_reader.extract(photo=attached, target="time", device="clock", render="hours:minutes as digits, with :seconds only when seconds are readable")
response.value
5:59
